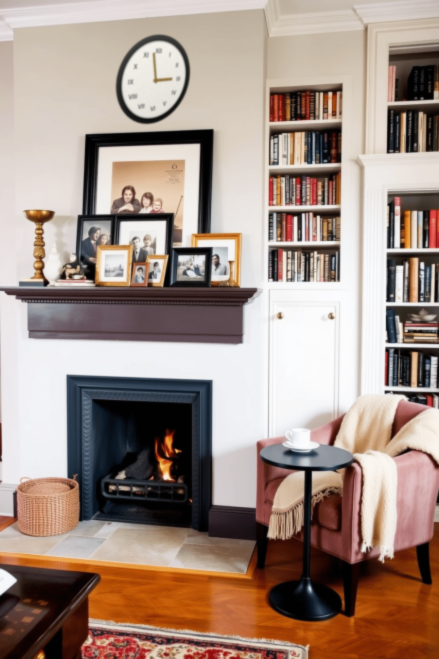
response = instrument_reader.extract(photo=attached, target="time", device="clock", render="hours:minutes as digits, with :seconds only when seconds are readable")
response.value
2:58
